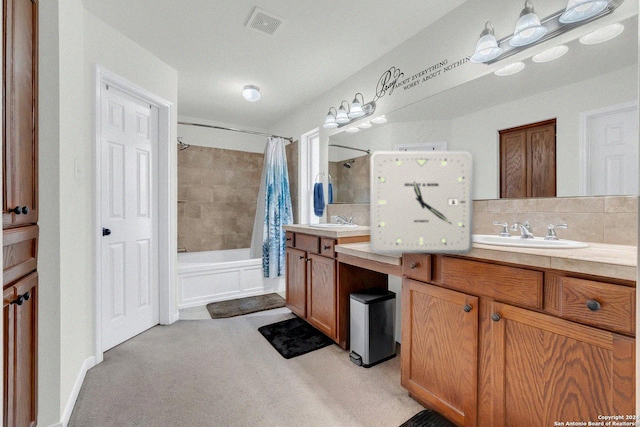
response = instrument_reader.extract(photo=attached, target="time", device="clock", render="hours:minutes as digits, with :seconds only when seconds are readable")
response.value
11:21
